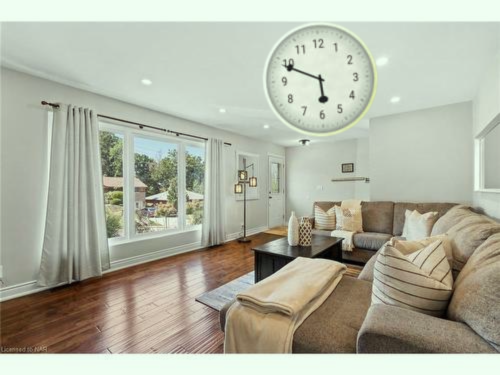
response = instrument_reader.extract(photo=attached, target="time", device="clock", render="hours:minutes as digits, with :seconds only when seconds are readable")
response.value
5:49
